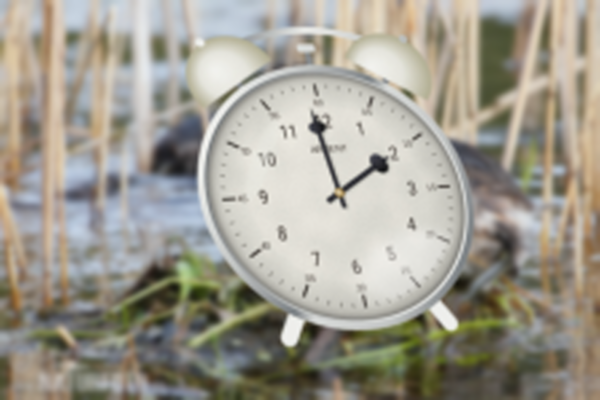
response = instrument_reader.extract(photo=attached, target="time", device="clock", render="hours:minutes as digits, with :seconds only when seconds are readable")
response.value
1:59
